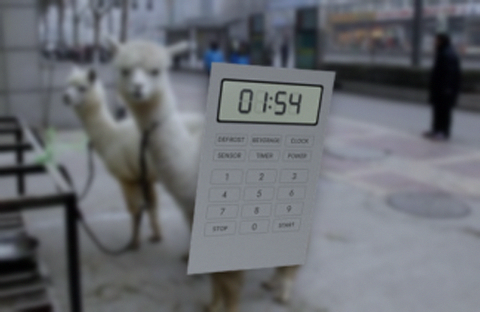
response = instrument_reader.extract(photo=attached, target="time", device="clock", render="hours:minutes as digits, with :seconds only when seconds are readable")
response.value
1:54
